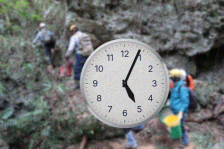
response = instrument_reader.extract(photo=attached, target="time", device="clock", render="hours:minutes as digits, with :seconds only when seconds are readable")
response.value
5:04
